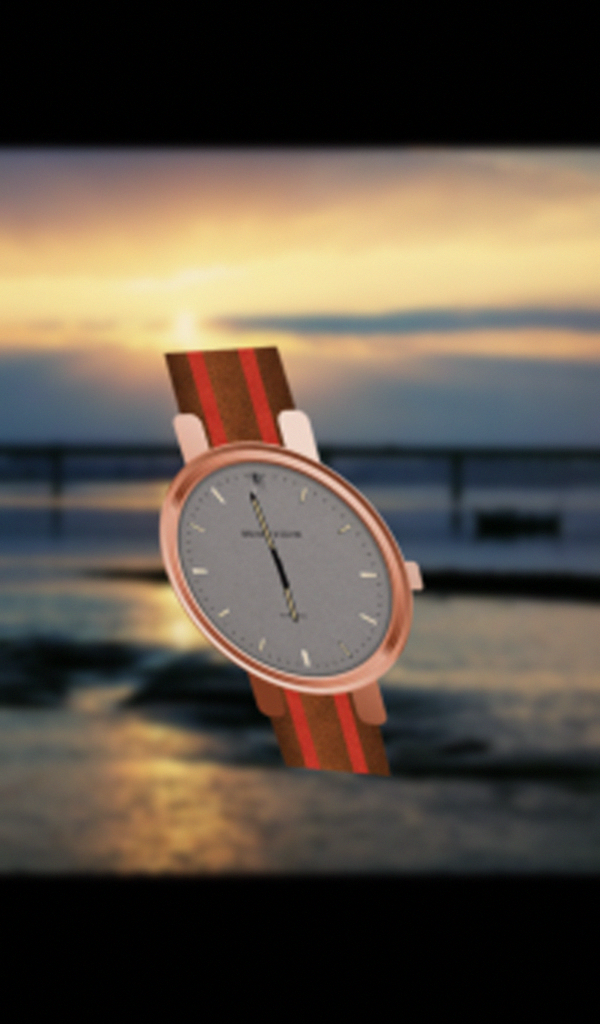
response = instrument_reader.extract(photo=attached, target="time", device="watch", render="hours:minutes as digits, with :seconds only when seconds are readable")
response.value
5:59
